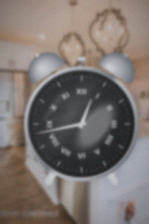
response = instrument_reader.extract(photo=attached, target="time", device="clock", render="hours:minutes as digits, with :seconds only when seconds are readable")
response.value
12:43
